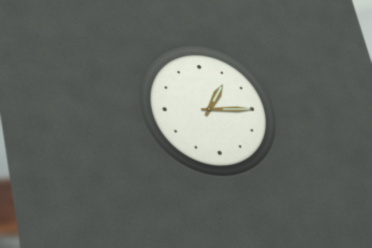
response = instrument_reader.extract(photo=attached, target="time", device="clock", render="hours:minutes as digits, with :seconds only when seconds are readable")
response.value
1:15
